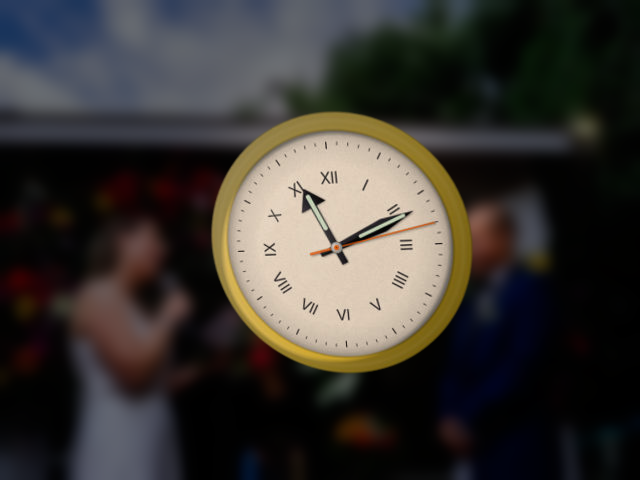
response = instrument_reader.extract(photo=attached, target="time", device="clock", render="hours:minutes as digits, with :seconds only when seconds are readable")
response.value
11:11:13
